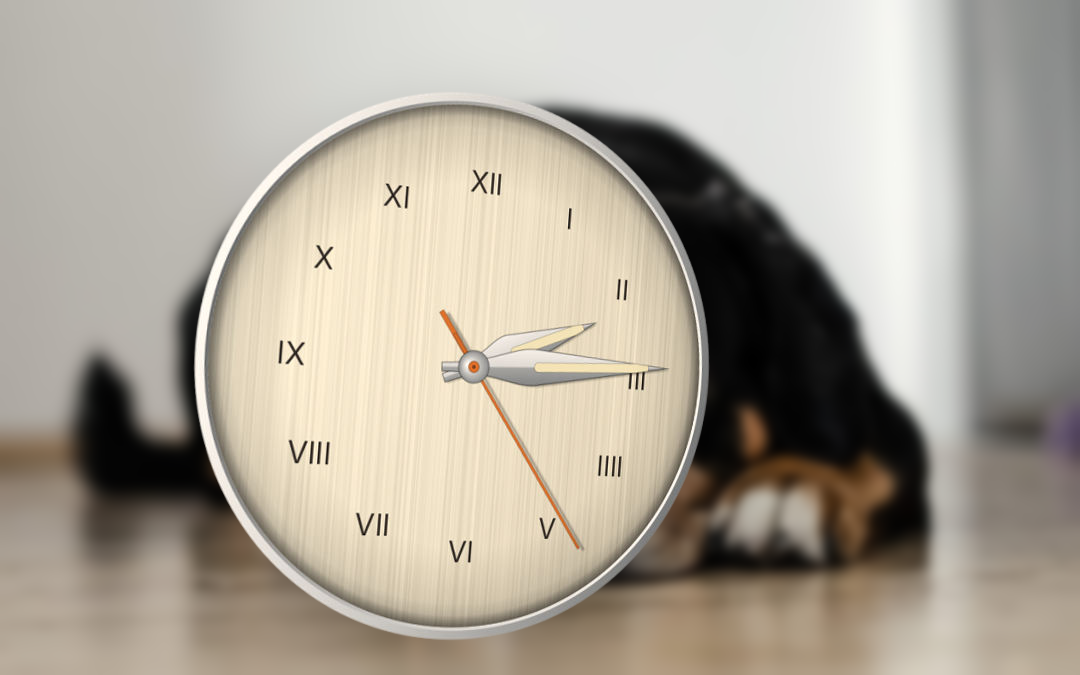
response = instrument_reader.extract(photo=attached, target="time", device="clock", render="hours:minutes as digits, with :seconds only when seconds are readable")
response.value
2:14:24
